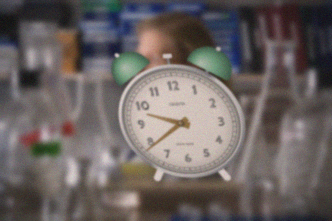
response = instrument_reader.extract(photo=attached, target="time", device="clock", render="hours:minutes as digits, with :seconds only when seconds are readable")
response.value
9:39
